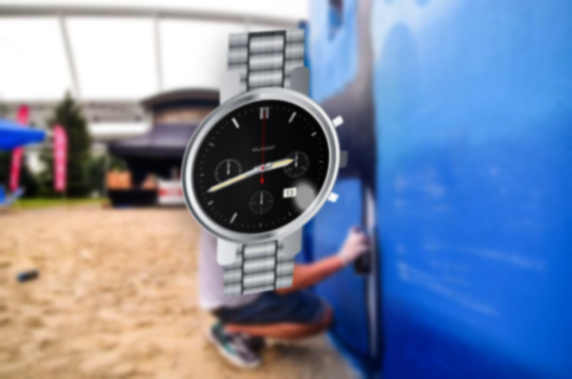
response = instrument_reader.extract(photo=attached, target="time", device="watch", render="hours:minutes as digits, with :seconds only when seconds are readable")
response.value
2:42
